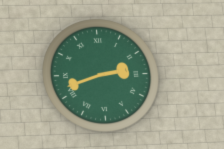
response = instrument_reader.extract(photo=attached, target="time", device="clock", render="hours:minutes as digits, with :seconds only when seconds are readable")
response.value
2:42
